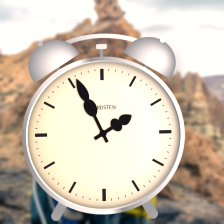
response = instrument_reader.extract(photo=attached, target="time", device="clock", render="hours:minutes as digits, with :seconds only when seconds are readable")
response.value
1:56
